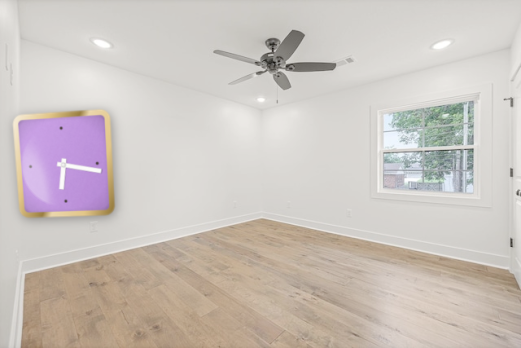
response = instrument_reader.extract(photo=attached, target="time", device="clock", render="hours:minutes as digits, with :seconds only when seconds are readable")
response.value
6:17
